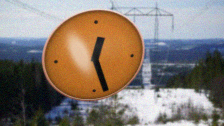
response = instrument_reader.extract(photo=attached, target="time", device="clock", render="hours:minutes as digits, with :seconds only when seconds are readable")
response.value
12:27
